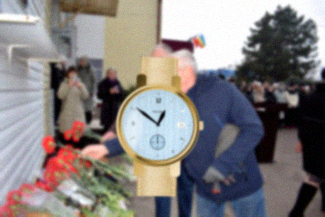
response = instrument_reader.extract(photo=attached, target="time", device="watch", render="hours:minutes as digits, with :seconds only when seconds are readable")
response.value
12:51
